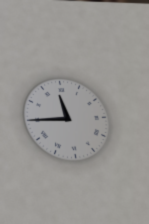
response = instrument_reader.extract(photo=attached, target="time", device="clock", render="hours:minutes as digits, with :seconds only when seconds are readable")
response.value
11:45
